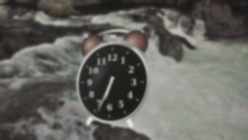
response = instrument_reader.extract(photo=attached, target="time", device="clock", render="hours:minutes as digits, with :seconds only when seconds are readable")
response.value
6:34
